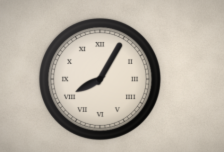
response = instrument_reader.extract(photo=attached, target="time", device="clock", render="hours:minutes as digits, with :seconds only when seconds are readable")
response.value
8:05
